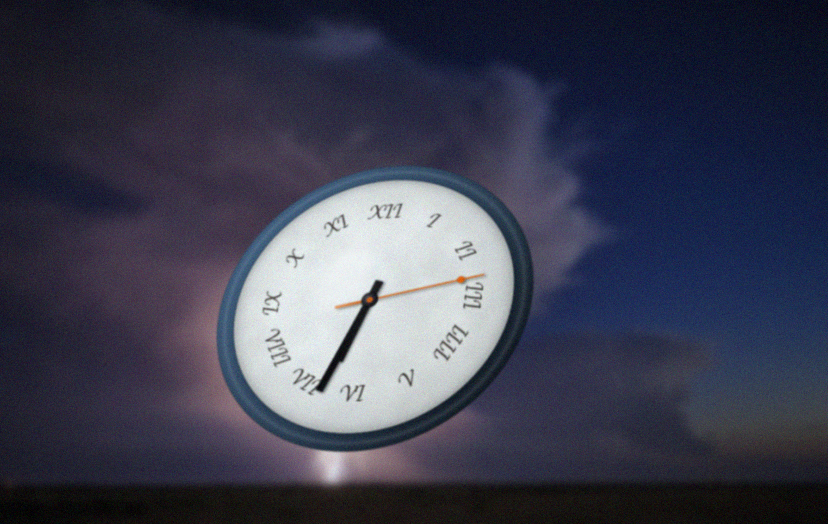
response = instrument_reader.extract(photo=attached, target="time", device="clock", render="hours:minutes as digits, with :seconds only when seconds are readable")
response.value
6:33:13
